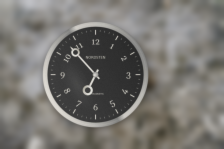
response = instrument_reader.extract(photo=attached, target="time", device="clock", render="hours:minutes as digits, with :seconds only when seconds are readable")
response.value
6:53
